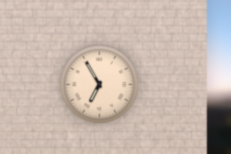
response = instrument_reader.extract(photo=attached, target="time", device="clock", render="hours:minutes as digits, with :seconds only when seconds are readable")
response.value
6:55
